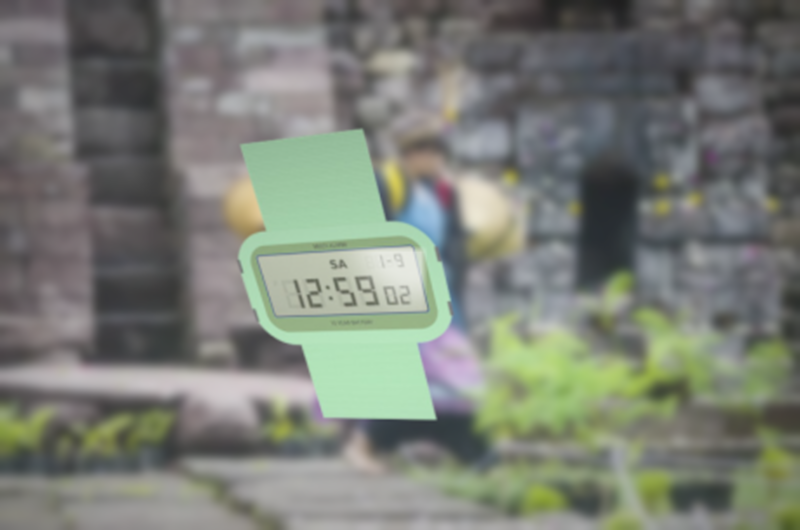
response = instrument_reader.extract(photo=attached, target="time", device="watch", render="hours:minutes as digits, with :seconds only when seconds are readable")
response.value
12:59:02
